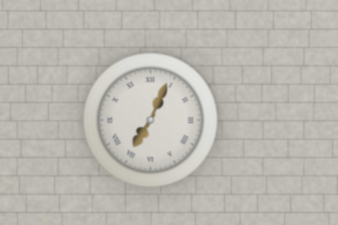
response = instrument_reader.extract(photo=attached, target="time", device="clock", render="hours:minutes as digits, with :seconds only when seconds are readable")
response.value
7:04
